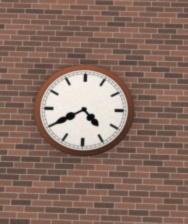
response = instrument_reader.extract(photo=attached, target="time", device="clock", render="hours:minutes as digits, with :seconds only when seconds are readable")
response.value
4:40
